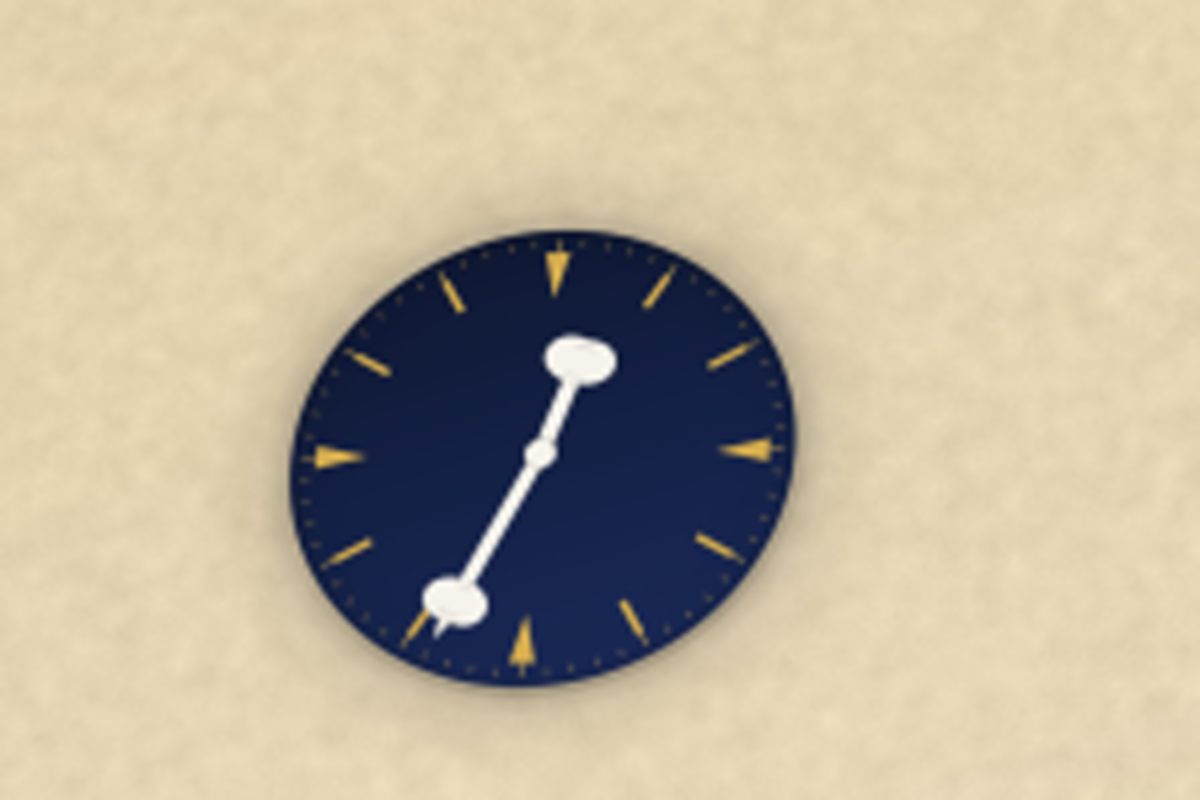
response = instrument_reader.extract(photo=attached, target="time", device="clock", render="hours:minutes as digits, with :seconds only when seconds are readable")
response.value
12:34
